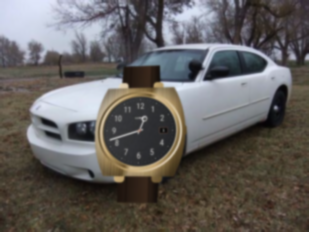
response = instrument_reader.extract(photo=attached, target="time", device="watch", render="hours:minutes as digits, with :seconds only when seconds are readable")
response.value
12:42
